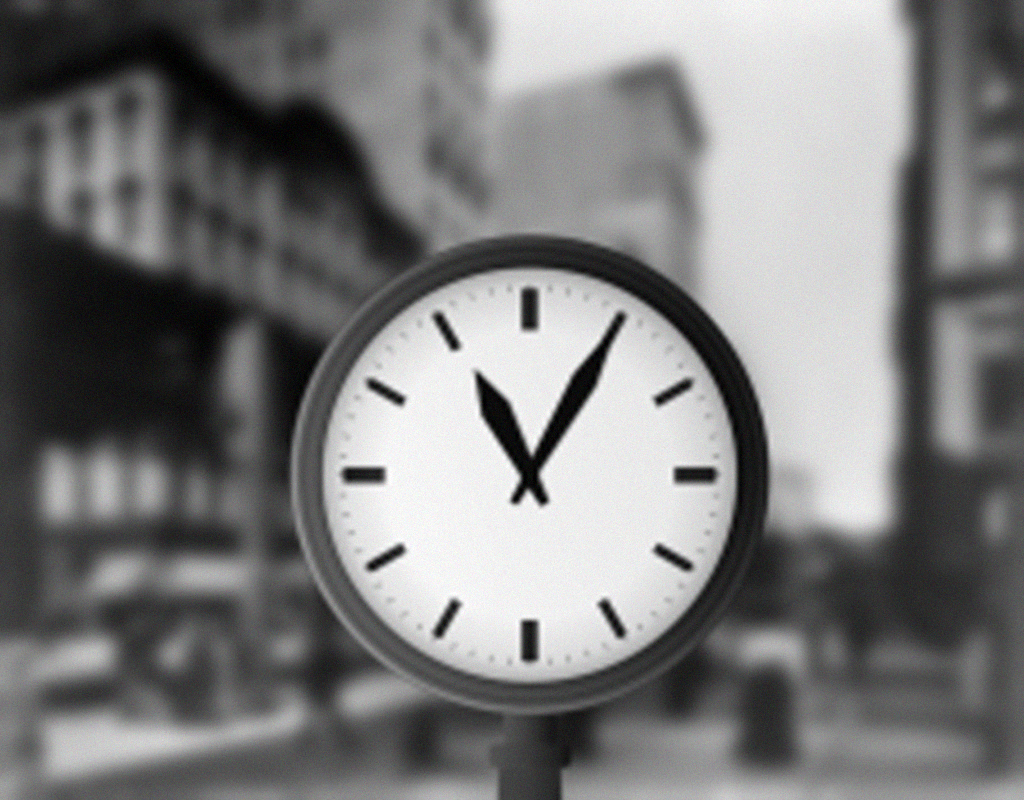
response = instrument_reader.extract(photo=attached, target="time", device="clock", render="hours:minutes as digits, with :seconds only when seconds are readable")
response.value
11:05
